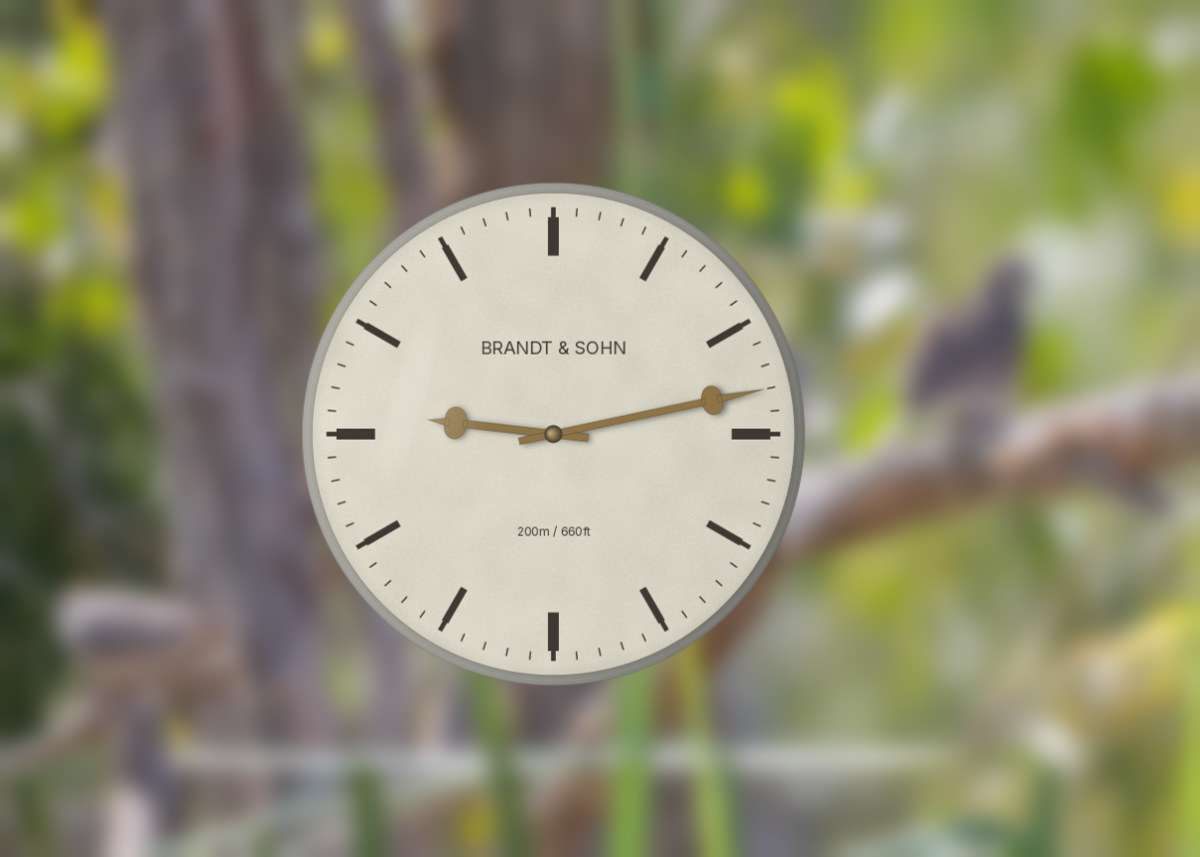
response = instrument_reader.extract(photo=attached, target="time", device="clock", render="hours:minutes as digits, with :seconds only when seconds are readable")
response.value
9:13
